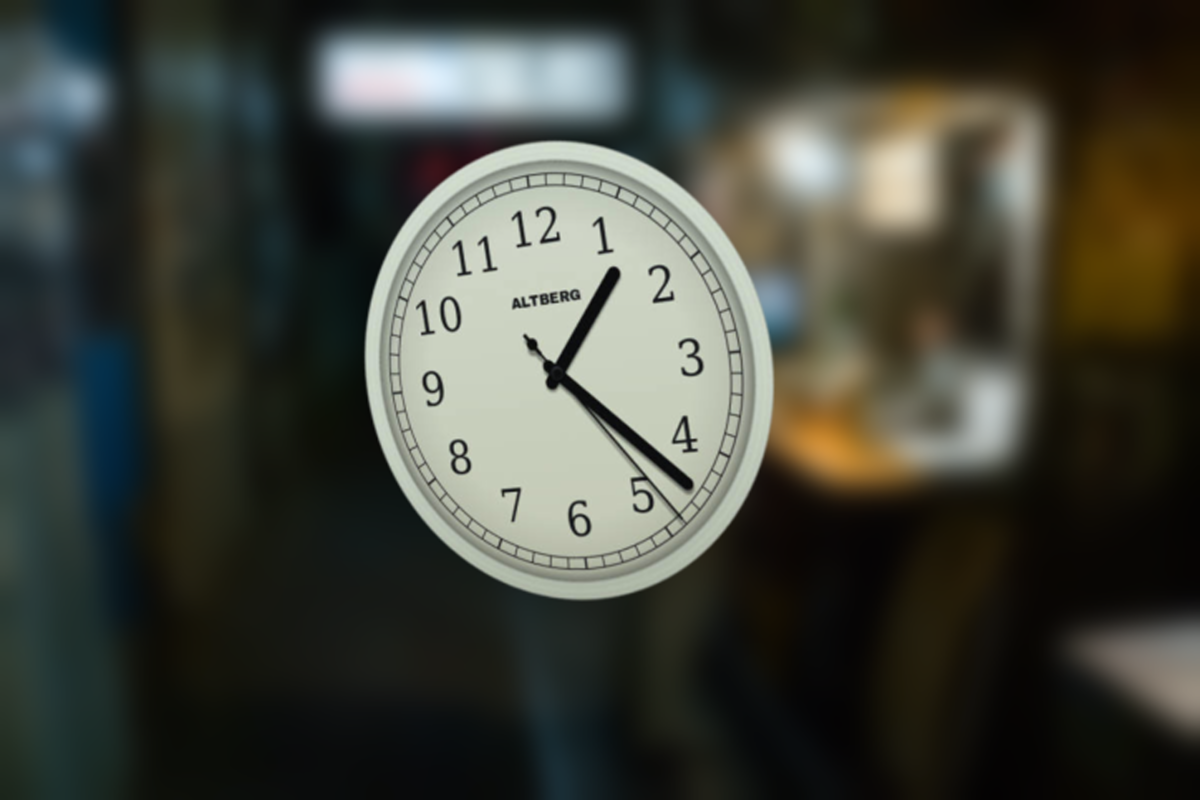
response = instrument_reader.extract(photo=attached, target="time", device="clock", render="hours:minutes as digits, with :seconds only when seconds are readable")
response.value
1:22:24
